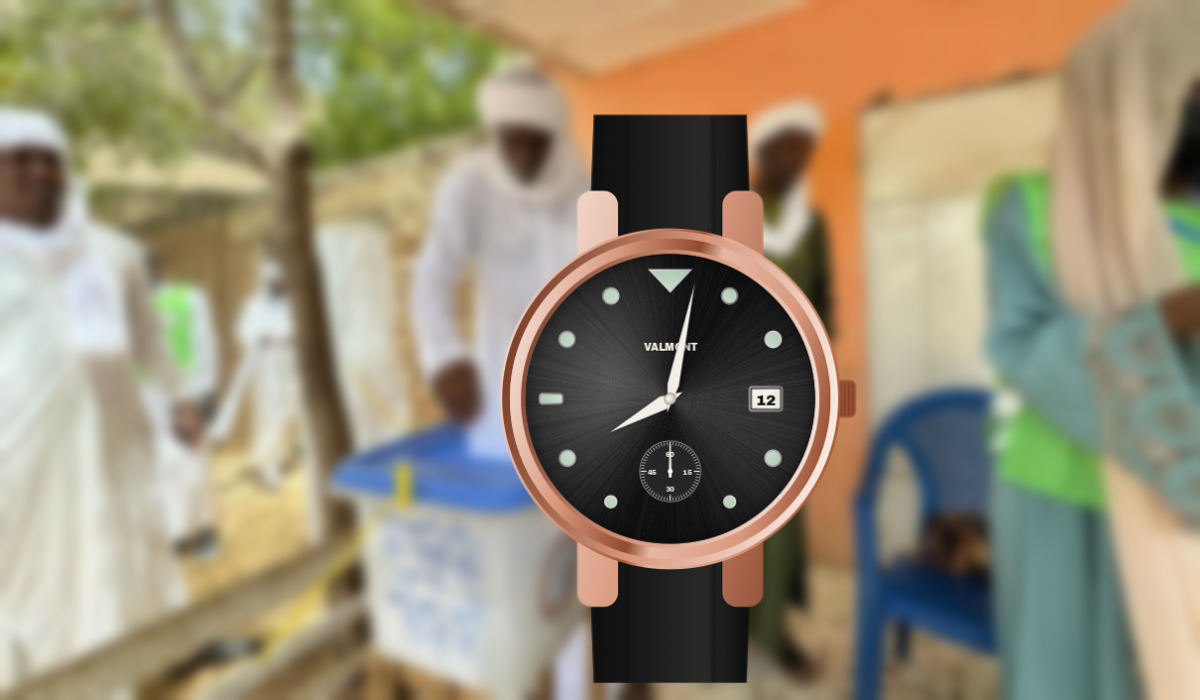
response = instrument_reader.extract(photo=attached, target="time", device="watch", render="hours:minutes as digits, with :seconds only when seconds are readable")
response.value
8:02
